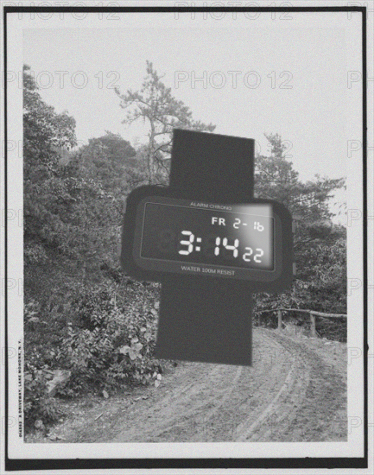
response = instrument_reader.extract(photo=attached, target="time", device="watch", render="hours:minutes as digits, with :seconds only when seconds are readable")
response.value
3:14:22
